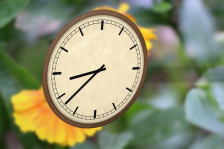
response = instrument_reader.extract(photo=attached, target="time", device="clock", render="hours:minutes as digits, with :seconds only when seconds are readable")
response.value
8:38
